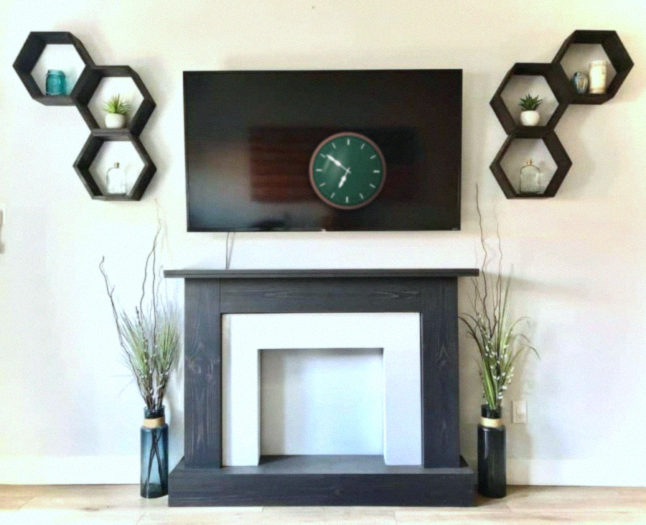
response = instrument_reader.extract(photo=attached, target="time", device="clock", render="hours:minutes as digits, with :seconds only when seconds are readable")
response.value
6:51
